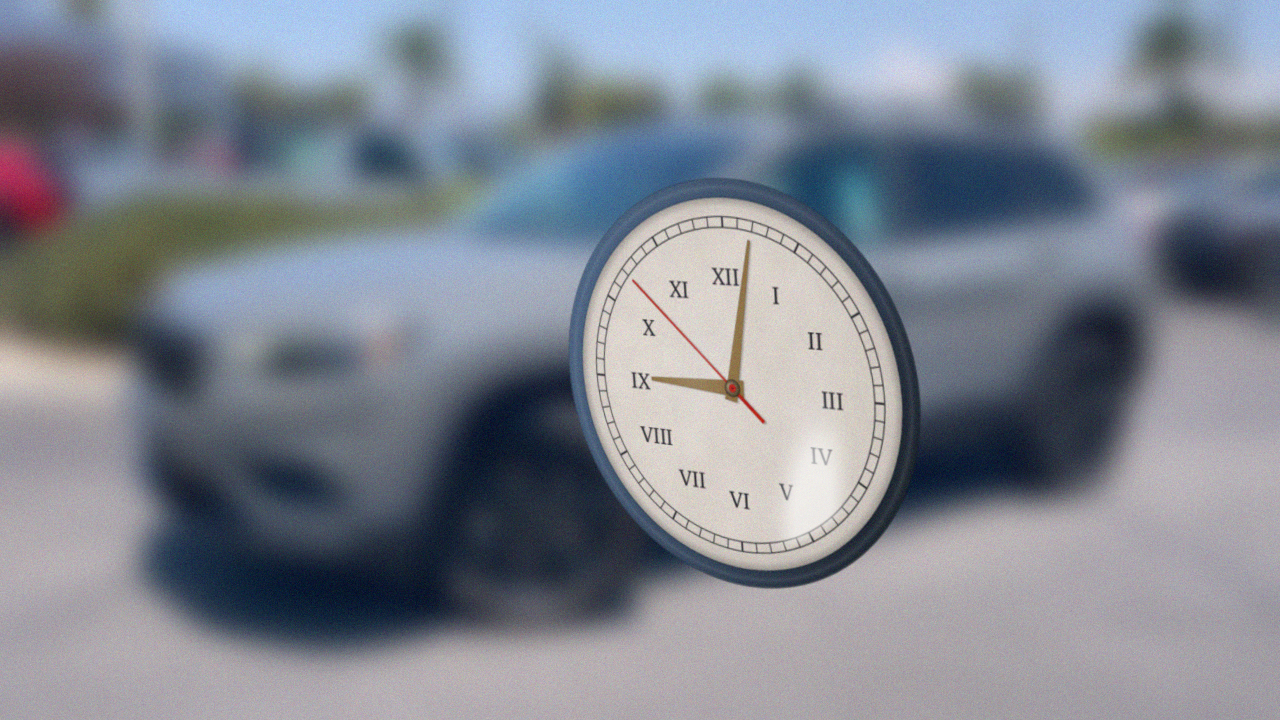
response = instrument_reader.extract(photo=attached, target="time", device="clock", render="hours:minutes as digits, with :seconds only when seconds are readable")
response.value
9:01:52
